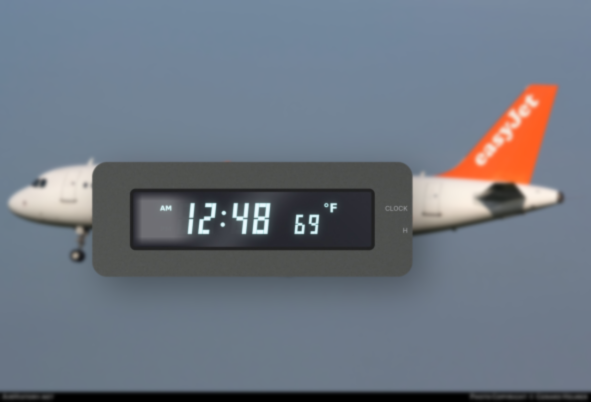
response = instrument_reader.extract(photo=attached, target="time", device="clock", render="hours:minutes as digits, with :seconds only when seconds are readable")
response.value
12:48
